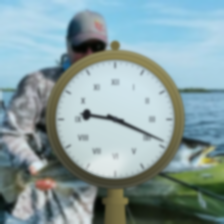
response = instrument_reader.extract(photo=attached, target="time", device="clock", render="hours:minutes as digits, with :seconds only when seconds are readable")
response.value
9:19
